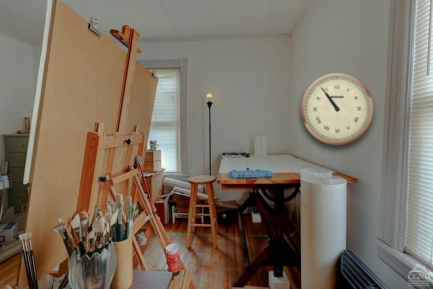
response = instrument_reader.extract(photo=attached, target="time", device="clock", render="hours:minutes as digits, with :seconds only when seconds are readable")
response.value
10:54
